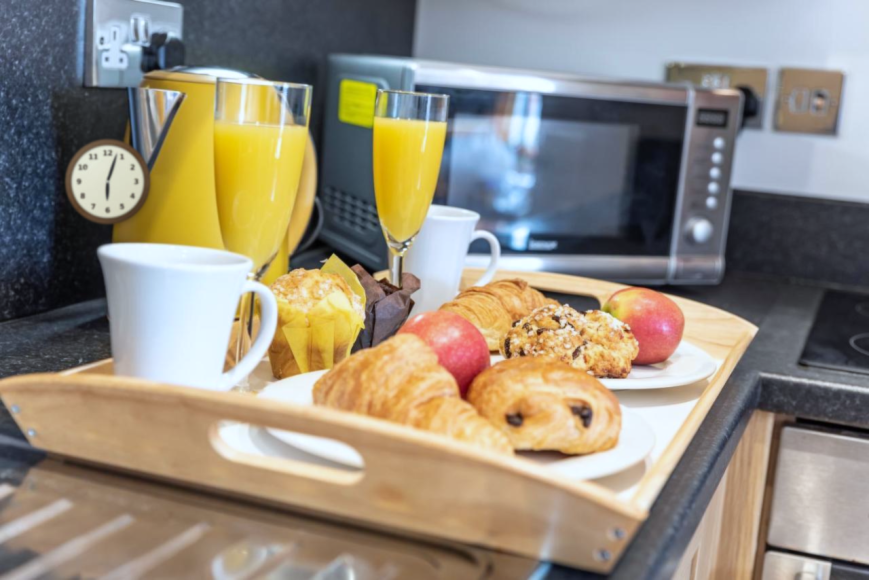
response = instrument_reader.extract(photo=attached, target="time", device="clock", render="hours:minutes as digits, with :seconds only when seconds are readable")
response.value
6:03
